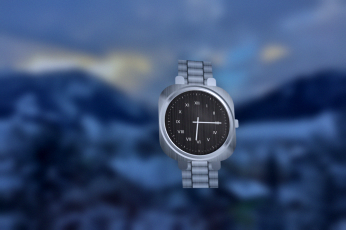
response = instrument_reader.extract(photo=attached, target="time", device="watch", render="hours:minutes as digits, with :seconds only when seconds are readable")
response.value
6:15
